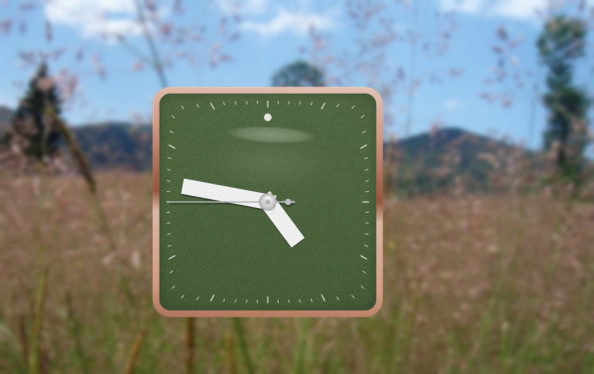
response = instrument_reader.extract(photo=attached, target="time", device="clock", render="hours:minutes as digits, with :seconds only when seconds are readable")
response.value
4:46:45
